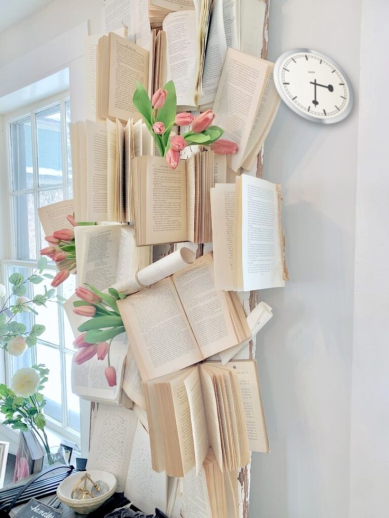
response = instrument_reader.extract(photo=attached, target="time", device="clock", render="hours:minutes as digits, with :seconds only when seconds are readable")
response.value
3:33
